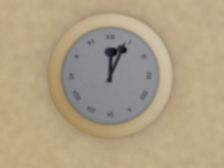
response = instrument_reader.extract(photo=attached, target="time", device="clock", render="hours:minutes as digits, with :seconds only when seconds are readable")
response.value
12:04
